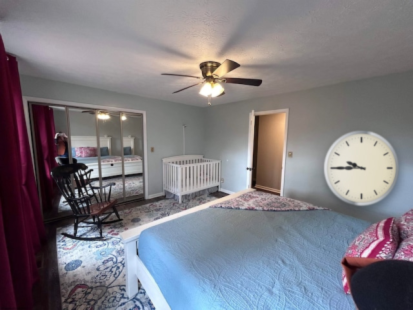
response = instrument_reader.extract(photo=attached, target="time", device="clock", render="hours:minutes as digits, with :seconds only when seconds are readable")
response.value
9:45
